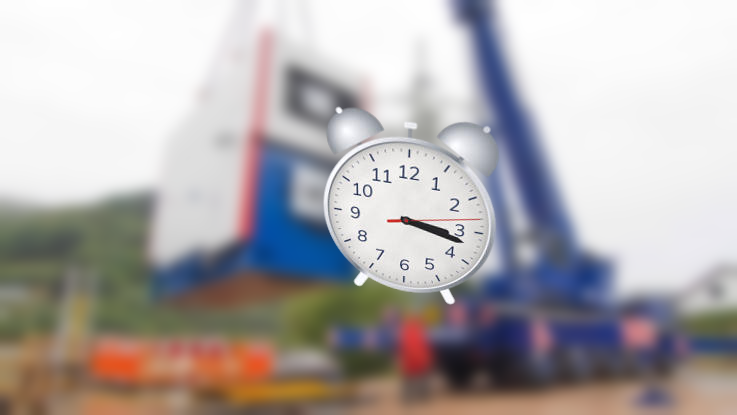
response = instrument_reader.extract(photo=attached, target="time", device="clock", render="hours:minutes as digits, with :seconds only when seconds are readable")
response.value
3:17:13
